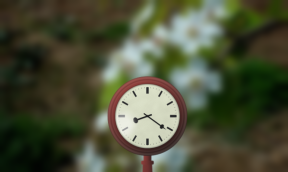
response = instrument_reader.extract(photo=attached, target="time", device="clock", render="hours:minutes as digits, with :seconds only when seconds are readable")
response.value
8:21
